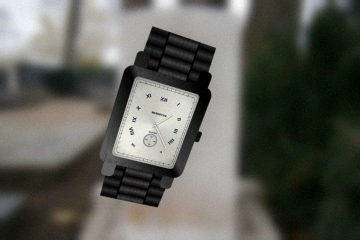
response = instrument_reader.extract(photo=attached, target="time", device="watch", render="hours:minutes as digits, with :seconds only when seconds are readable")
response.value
1:23
